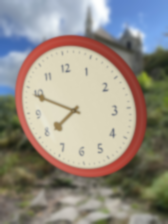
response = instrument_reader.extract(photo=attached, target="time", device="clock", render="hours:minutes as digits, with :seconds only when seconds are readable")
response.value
7:49
